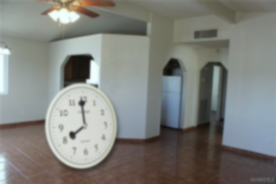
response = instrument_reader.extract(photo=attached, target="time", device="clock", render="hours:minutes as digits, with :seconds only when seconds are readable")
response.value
7:59
